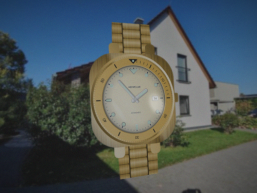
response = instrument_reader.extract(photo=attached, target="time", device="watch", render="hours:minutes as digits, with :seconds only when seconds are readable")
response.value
1:53
